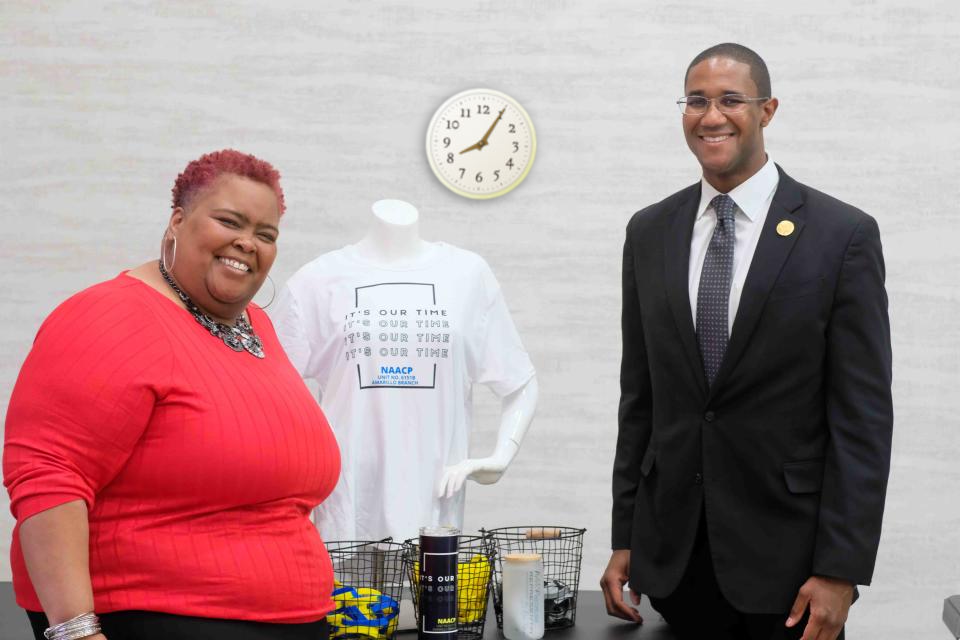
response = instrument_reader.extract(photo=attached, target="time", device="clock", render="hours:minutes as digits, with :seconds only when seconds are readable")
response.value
8:05
